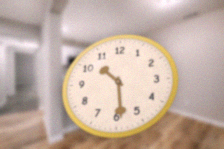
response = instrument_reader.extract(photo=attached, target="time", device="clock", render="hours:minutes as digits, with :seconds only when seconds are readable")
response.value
10:29
